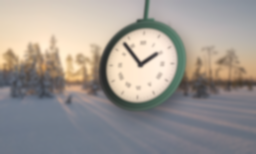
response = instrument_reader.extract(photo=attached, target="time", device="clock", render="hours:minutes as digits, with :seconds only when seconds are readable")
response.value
1:53
